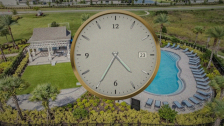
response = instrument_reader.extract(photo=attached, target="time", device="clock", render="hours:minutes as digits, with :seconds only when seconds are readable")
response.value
4:35
